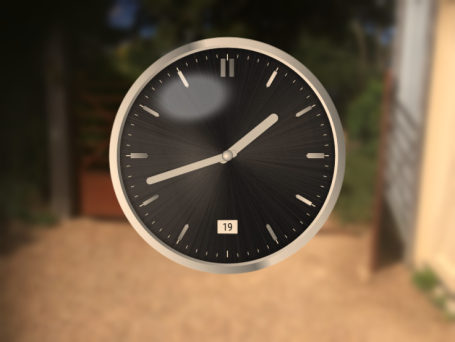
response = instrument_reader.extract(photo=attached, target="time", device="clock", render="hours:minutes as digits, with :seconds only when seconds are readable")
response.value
1:42
